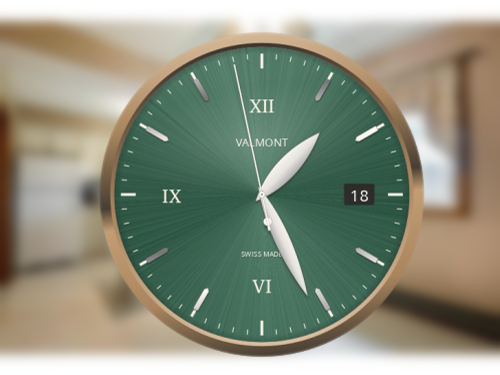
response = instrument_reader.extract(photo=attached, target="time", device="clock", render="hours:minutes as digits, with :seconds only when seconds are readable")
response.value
1:25:58
